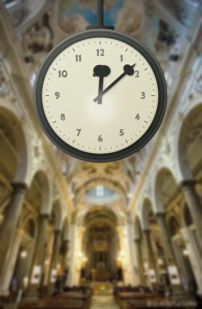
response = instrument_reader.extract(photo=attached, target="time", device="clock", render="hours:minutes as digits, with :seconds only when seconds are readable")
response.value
12:08
